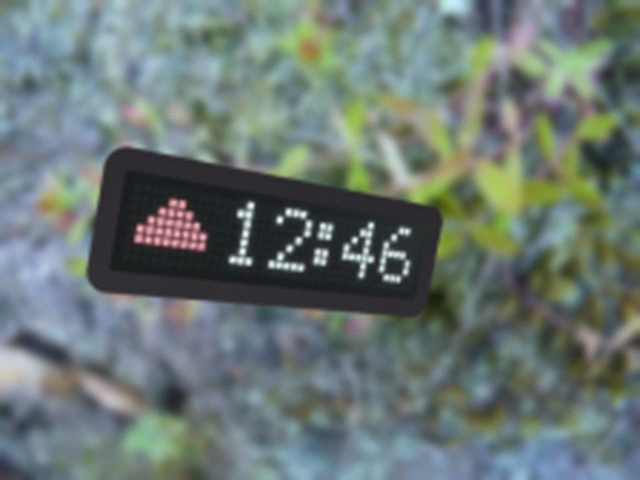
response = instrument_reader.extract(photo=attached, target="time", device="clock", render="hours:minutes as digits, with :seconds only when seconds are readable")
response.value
12:46
